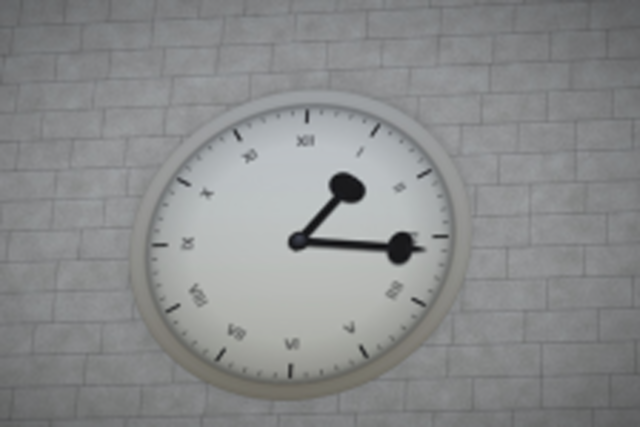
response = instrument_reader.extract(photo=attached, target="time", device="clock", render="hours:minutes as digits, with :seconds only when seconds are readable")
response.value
1:16
